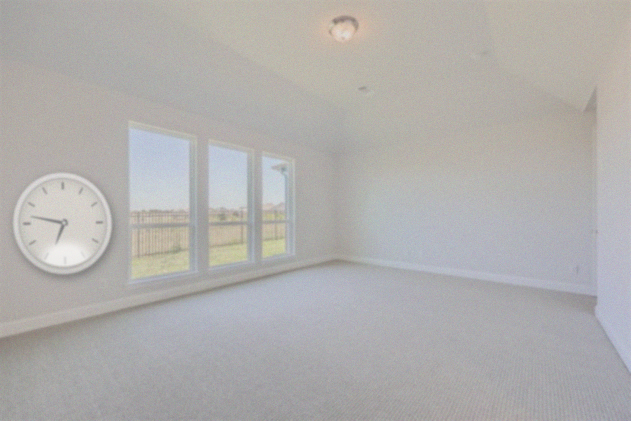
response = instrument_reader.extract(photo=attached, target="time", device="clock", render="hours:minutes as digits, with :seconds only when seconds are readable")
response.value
6:47
